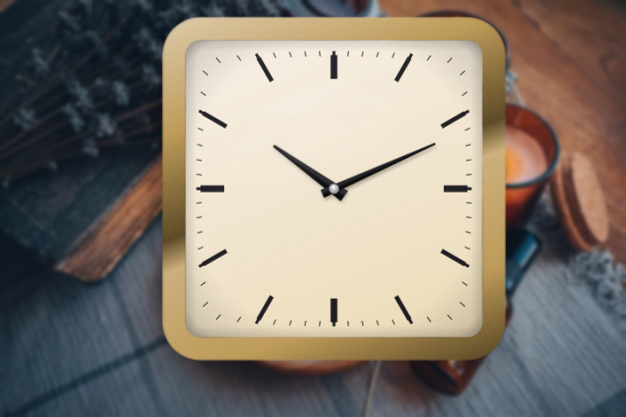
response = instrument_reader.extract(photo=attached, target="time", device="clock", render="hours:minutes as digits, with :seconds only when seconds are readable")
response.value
10:11
